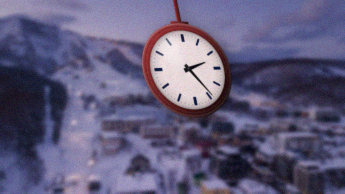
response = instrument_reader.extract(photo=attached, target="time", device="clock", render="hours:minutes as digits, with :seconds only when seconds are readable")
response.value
2:24
